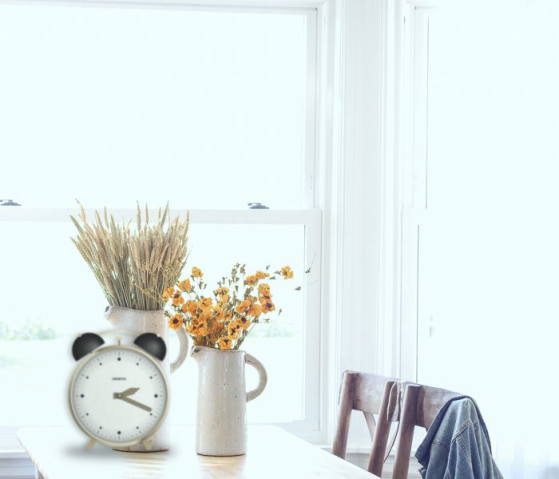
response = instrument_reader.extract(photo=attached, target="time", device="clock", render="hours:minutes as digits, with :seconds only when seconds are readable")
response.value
2:19
